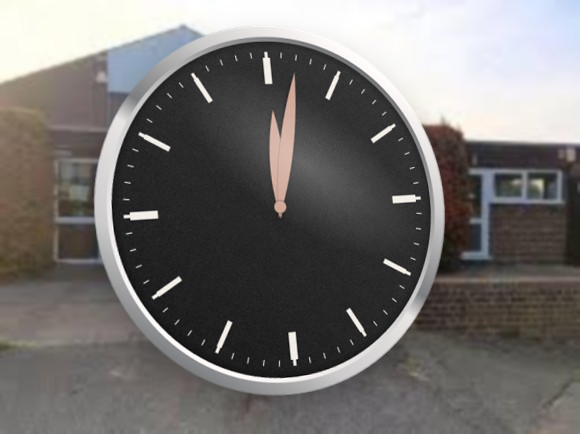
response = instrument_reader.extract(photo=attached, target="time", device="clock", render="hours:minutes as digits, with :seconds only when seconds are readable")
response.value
12:02
